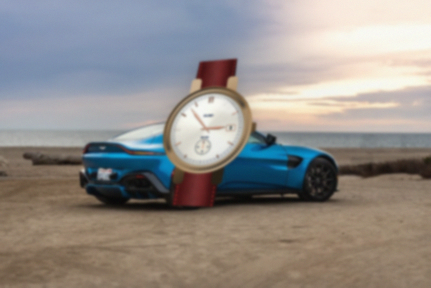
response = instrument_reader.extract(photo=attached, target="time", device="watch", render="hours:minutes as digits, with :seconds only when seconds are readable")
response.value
2:53
